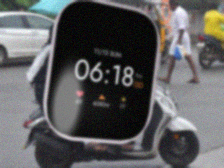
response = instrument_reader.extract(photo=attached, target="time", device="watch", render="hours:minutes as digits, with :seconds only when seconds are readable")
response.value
6:18
